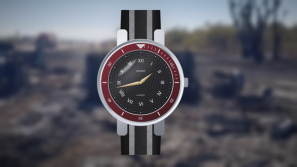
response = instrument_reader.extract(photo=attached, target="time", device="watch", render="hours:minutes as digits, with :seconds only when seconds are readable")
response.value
1:43
